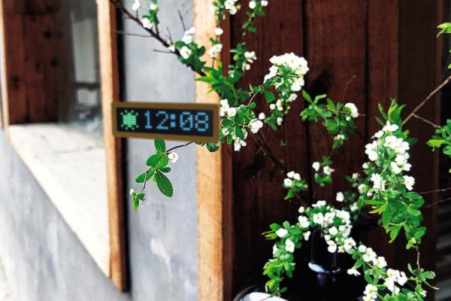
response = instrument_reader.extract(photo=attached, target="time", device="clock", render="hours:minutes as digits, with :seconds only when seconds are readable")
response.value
12:08
